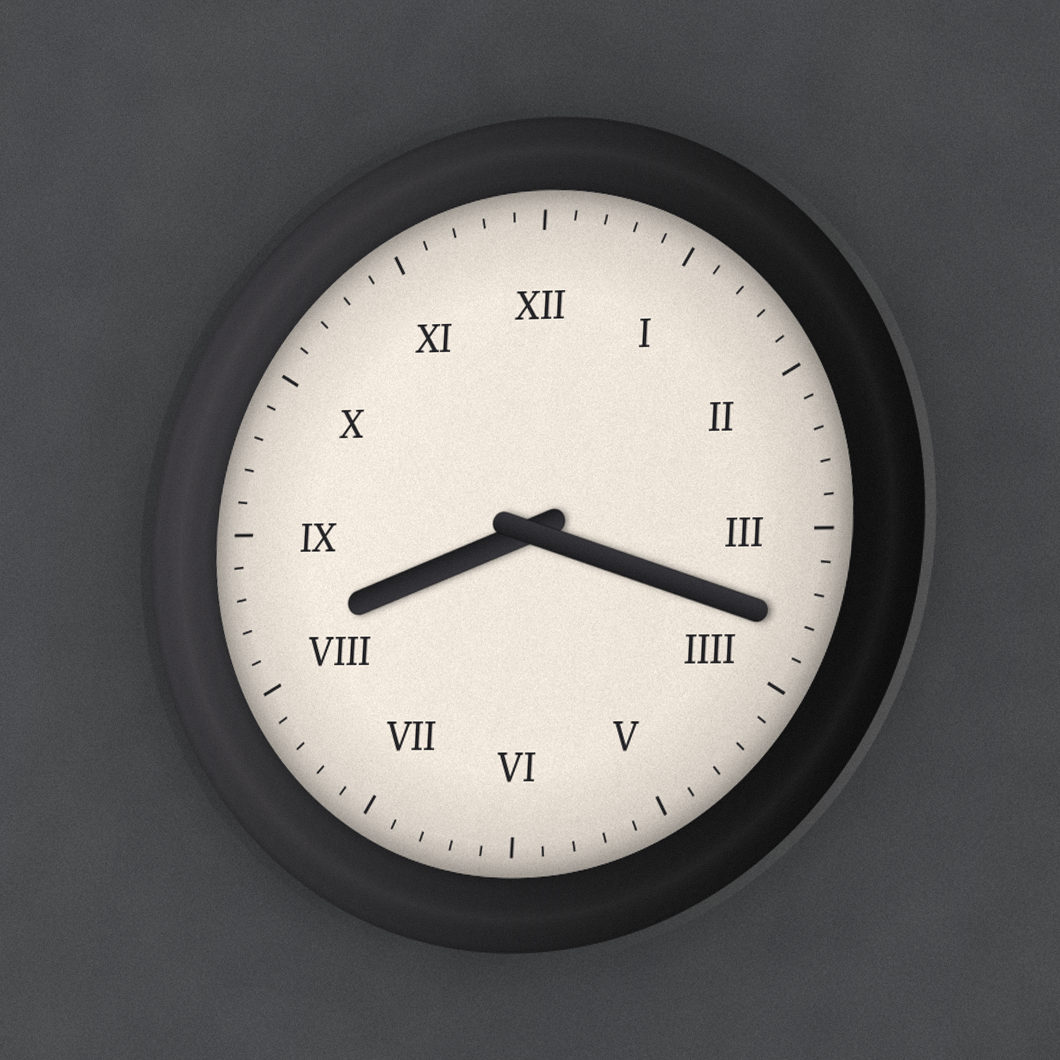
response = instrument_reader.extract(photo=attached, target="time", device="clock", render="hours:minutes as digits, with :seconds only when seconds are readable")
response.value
8:18
